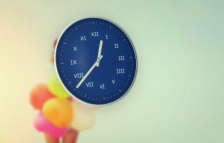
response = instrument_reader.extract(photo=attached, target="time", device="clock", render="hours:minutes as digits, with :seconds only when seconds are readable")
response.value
12:38
